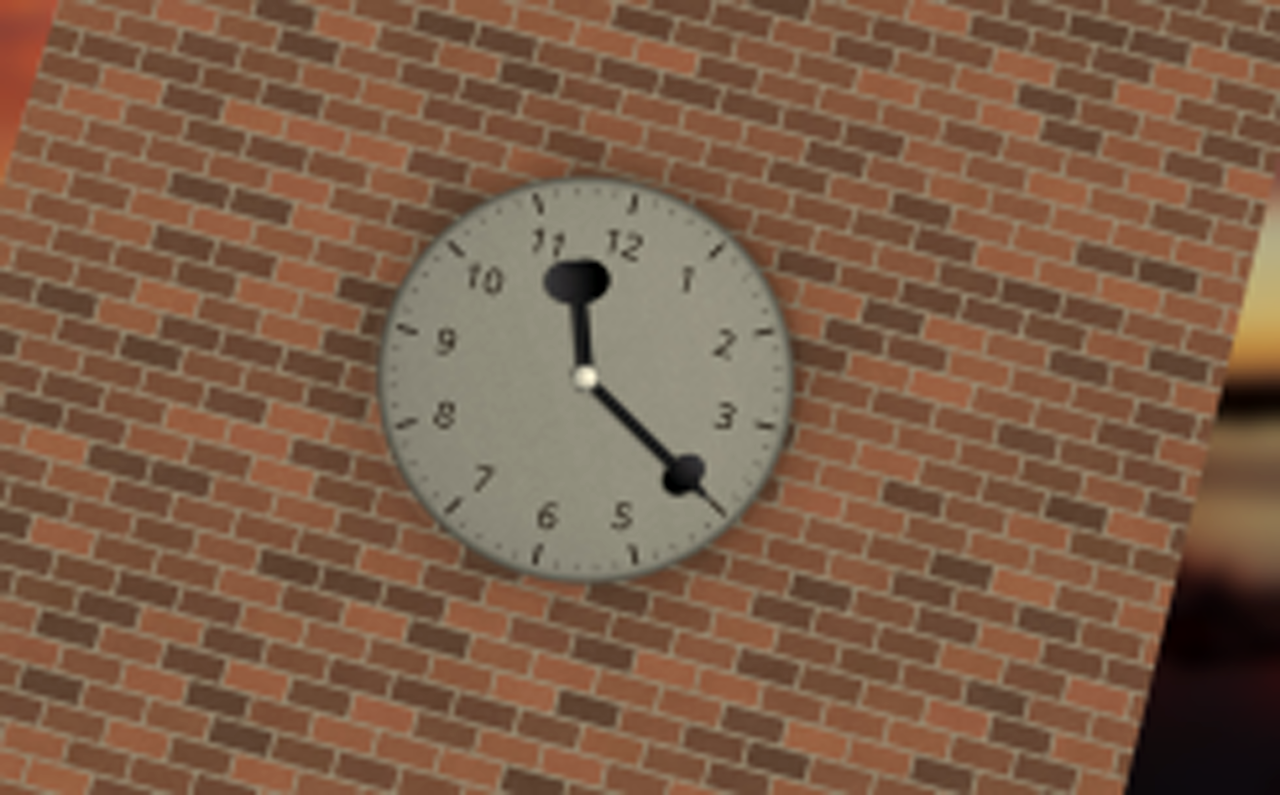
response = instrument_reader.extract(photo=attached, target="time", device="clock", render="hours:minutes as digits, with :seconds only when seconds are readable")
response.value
11:20
